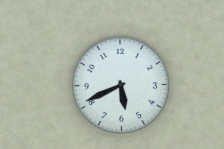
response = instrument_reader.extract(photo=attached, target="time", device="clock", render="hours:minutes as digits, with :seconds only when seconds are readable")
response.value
5:41
